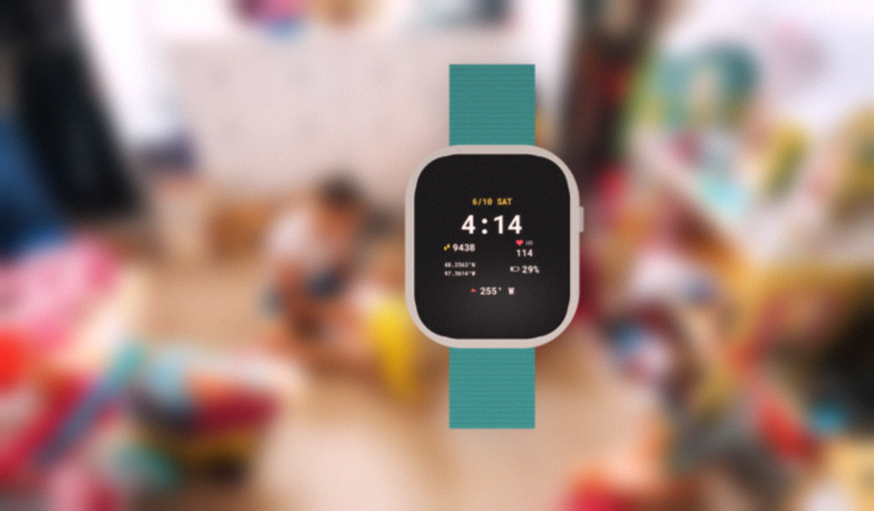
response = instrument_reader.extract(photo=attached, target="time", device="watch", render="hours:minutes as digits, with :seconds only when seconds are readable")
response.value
4:14
